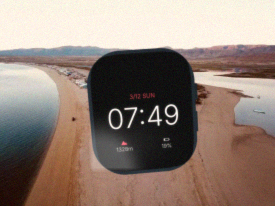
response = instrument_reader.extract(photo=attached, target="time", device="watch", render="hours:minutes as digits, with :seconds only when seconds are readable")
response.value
7:49
